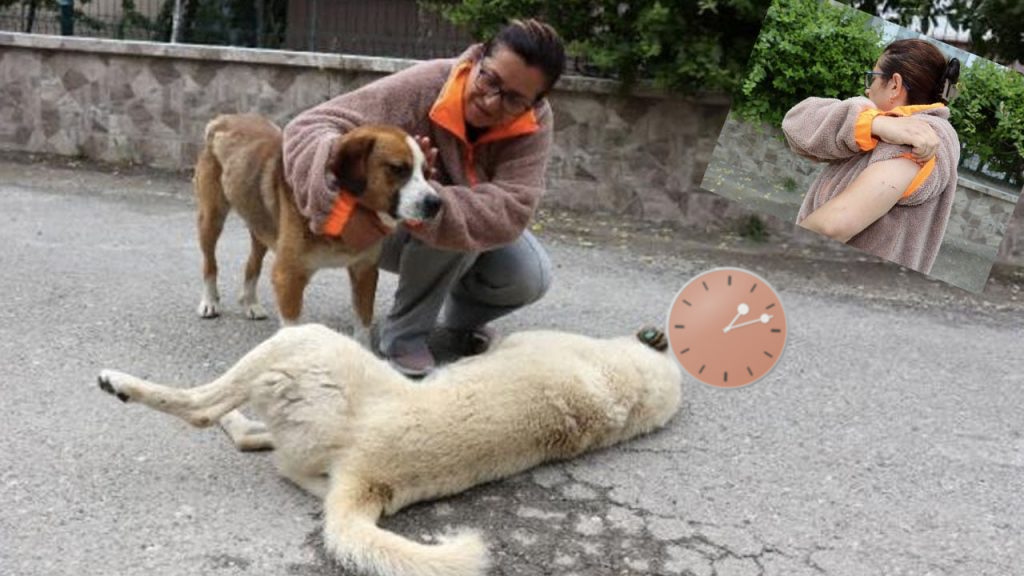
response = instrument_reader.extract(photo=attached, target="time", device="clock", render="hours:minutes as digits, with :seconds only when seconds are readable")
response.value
1:12
